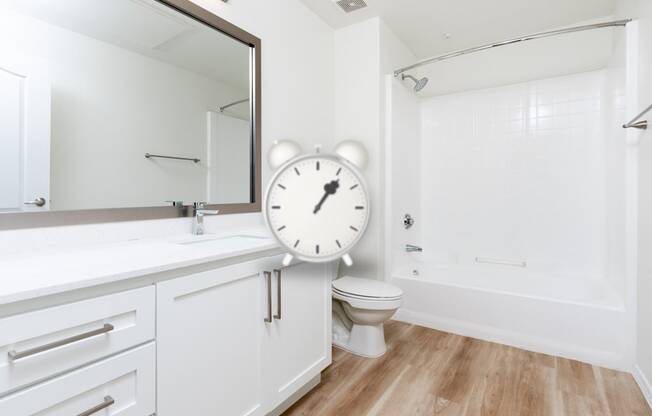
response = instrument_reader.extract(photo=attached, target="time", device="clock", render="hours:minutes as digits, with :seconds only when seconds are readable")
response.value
1:06
